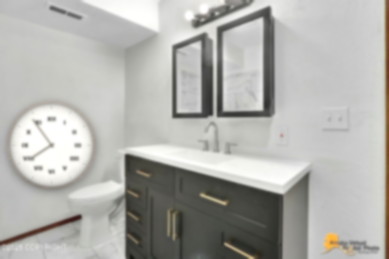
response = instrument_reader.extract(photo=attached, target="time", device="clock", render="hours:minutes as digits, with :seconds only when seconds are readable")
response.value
7:54
